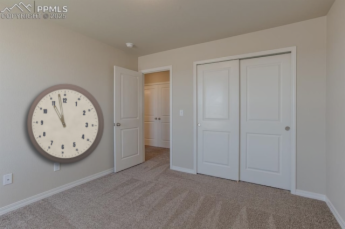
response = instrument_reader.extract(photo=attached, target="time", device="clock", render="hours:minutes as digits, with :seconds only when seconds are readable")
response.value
10:58
